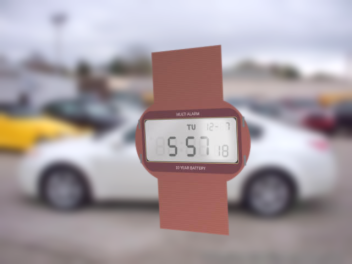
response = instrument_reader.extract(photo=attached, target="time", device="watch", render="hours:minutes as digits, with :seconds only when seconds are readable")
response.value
5:57:18
